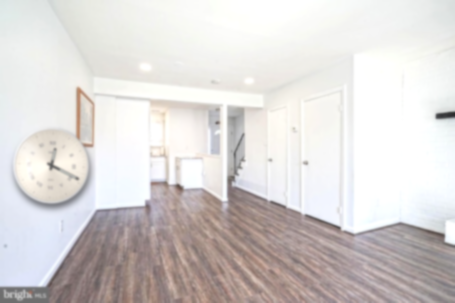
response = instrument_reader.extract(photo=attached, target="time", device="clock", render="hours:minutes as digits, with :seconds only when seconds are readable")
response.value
12:19
